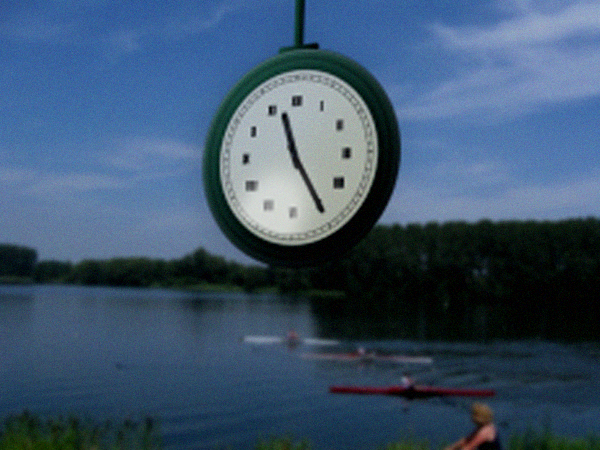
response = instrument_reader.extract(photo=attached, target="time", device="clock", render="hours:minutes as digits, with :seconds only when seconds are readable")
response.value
11:25
